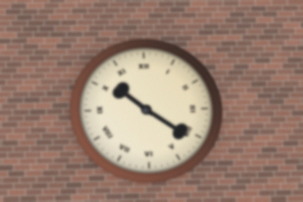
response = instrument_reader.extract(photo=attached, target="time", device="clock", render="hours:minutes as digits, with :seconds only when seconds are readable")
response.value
10:21
